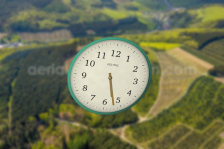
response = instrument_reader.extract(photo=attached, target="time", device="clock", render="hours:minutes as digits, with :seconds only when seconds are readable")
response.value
5:27
